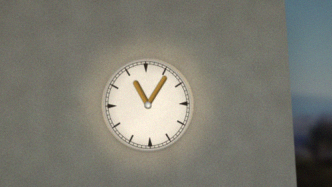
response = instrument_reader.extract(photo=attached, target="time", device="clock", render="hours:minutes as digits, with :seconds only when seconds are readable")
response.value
11:06
